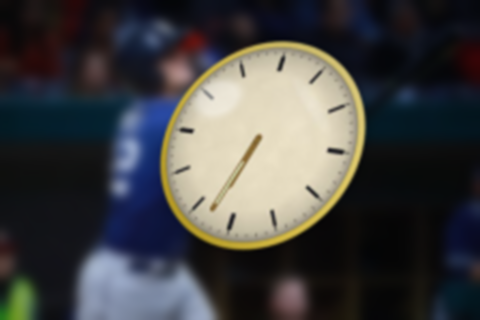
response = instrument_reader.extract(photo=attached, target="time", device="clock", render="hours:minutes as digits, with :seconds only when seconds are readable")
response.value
6:33
